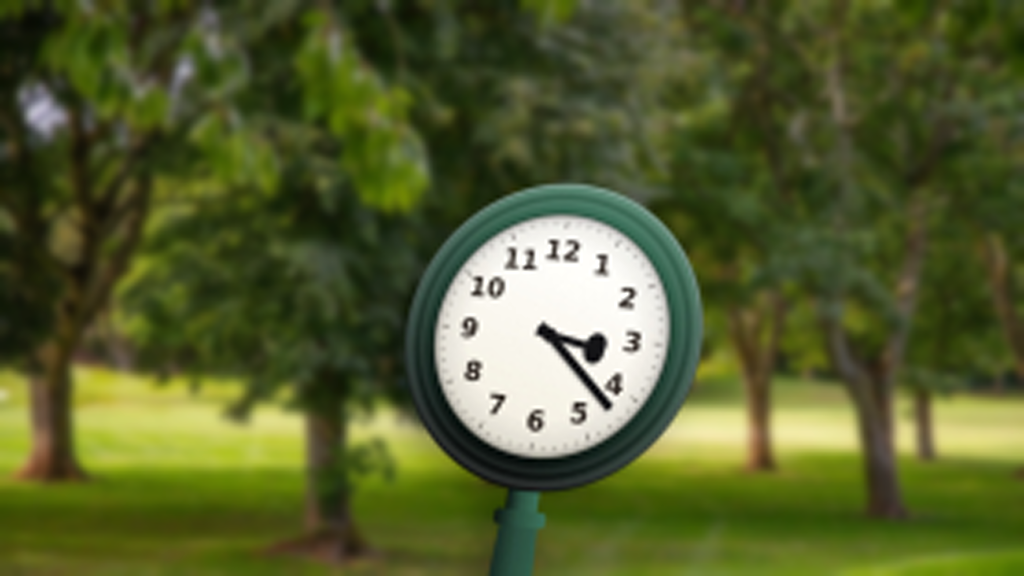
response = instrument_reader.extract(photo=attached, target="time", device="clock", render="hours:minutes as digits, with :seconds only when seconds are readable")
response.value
3:22
